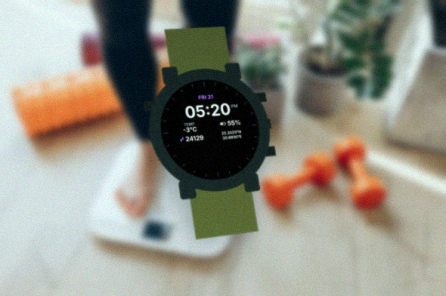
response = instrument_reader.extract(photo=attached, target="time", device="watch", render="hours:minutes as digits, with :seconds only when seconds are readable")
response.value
5:20
